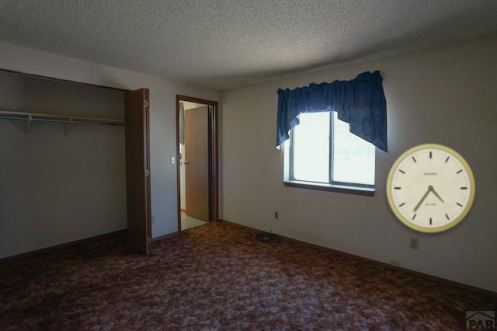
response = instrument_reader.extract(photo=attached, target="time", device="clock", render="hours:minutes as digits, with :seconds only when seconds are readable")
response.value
4:36
